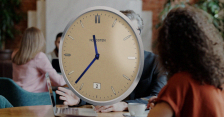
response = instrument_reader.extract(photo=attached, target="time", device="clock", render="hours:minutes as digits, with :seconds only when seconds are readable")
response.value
11:37
